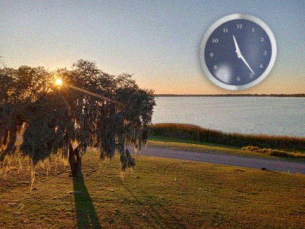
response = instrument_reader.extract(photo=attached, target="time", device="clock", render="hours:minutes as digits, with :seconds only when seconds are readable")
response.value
11:24
